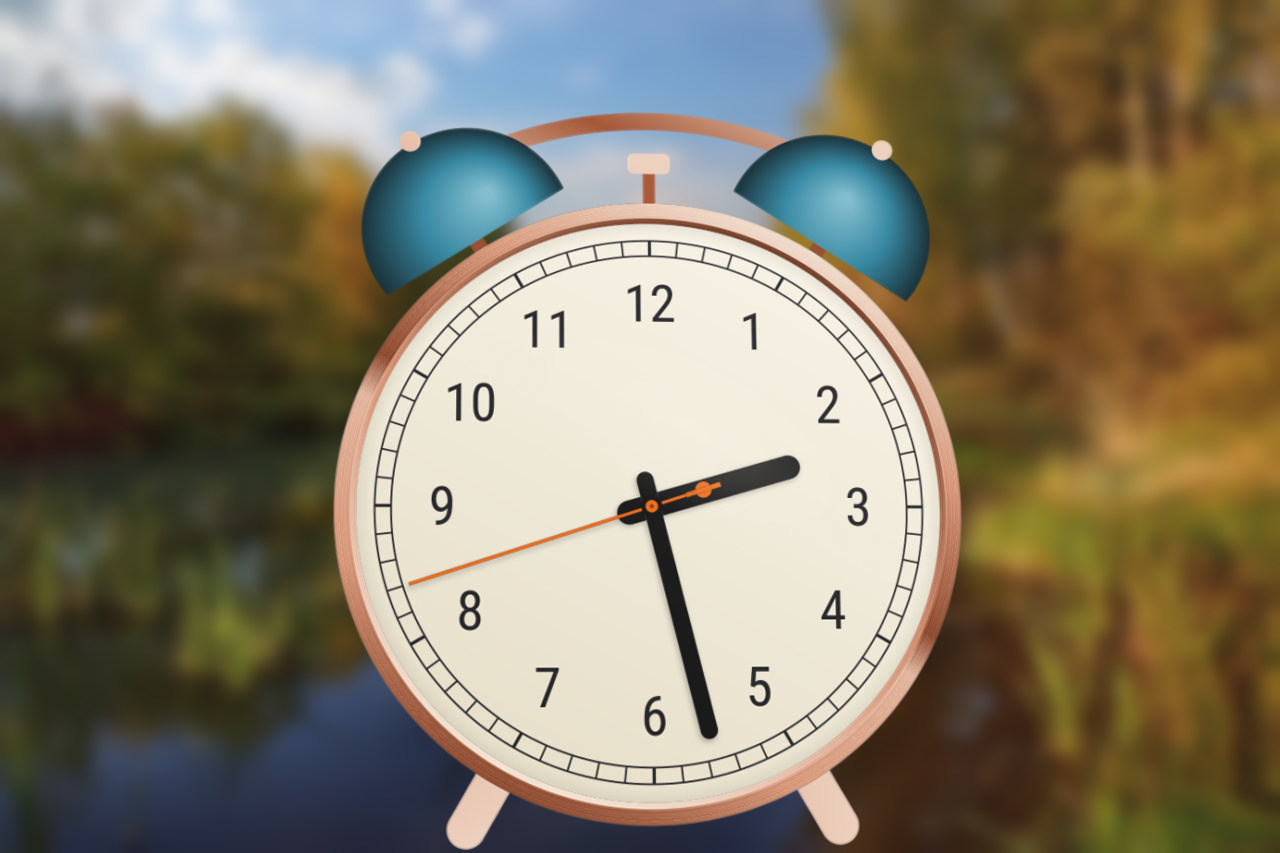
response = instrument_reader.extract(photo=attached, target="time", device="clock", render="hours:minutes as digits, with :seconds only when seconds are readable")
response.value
2:27:42
